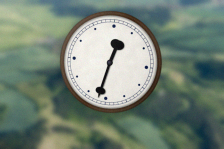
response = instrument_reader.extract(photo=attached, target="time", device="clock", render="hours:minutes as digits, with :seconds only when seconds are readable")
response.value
12:32
